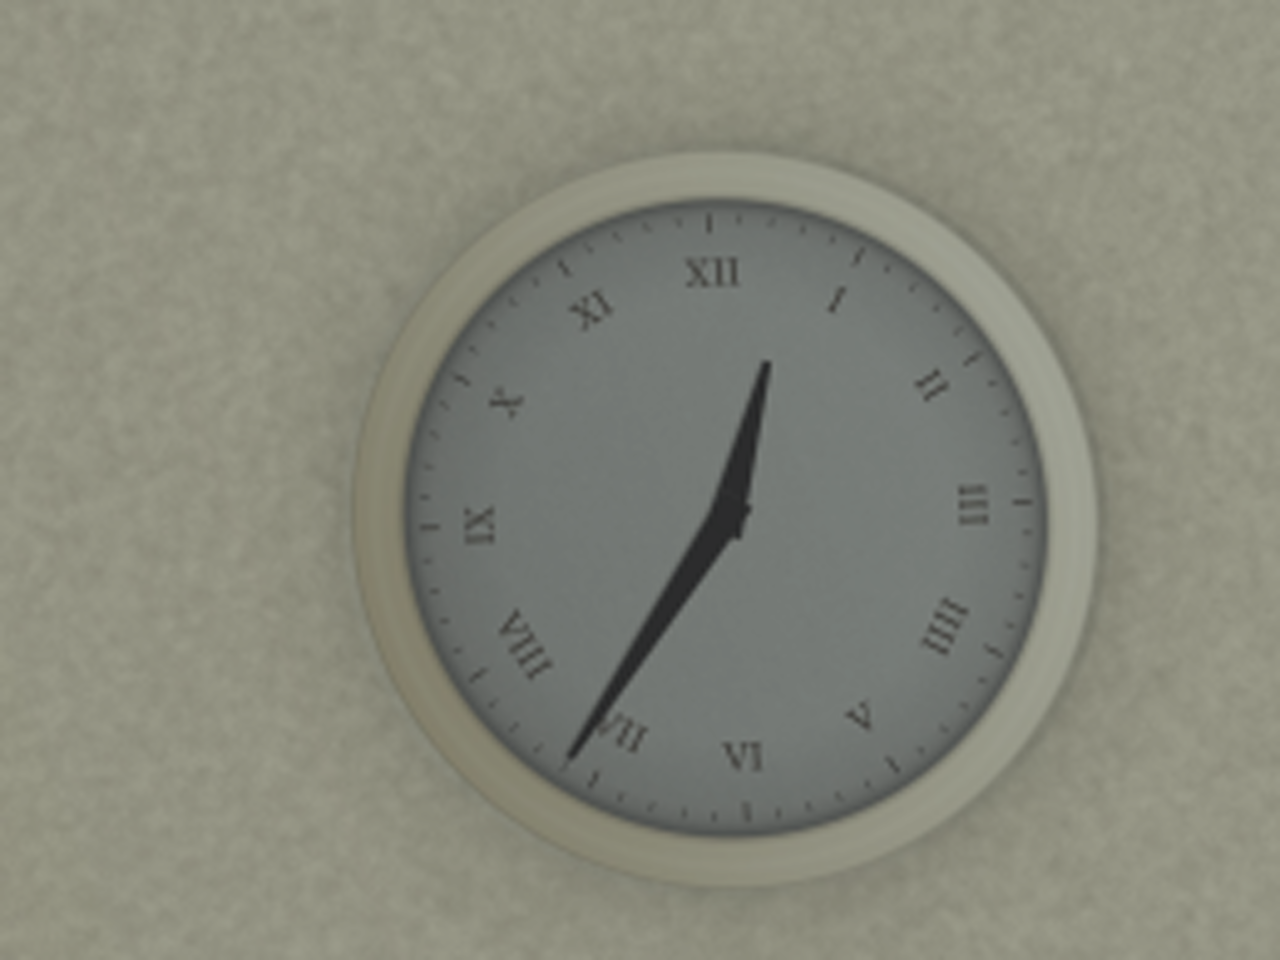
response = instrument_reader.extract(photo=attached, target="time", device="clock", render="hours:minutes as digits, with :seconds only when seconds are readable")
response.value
12:36
